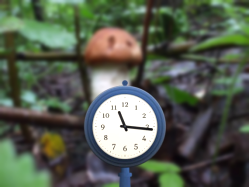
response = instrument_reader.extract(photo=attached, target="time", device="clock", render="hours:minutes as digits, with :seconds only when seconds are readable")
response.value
11:16
